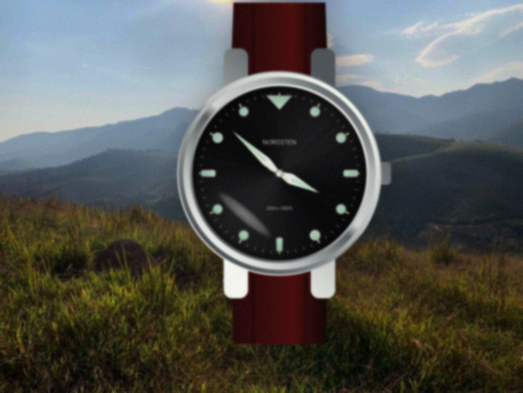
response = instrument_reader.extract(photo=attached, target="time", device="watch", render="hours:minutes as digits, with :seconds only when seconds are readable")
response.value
3:52
